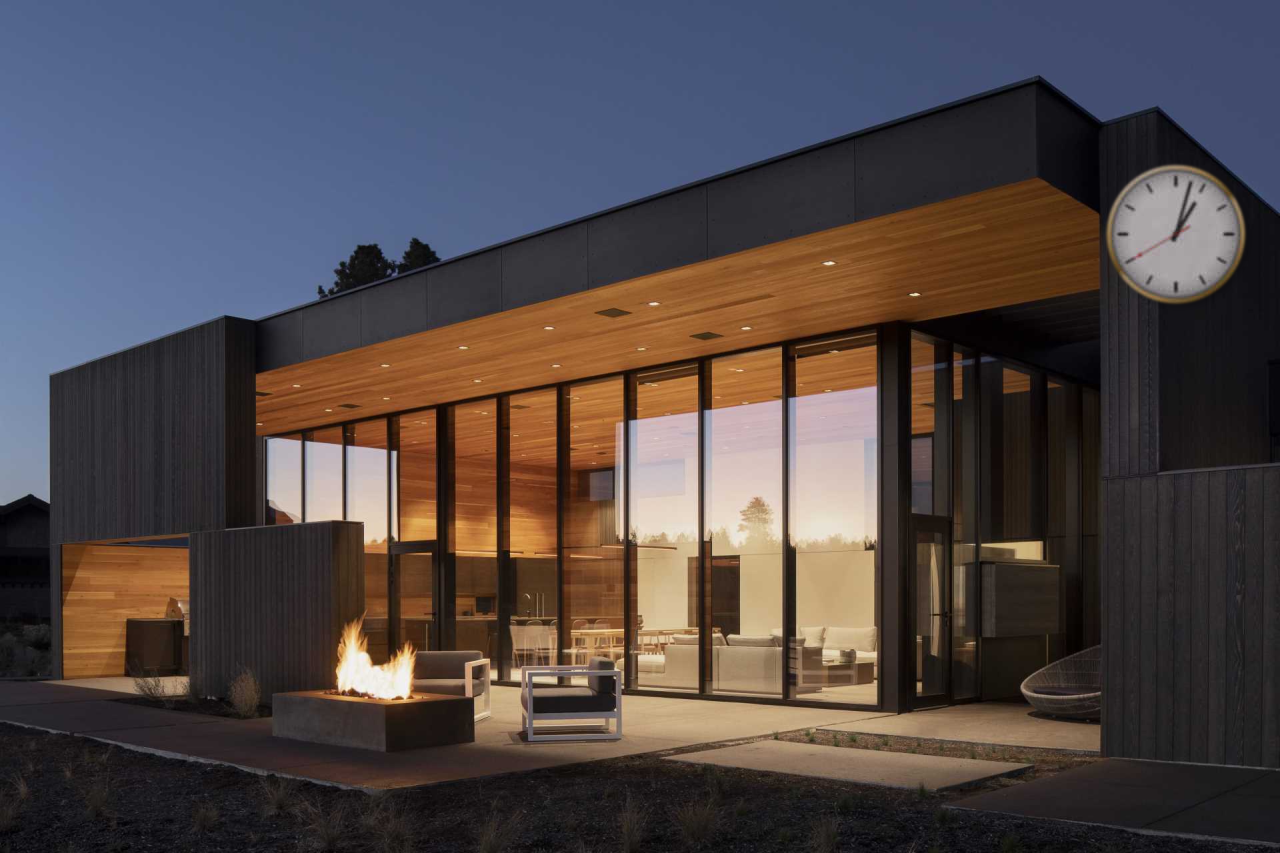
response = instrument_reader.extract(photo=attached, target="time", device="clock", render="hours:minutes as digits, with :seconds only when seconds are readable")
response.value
1:02:40
